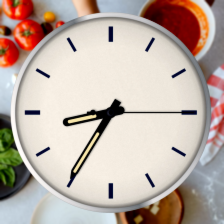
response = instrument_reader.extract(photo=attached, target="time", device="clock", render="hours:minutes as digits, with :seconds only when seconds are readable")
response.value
8:35:15
